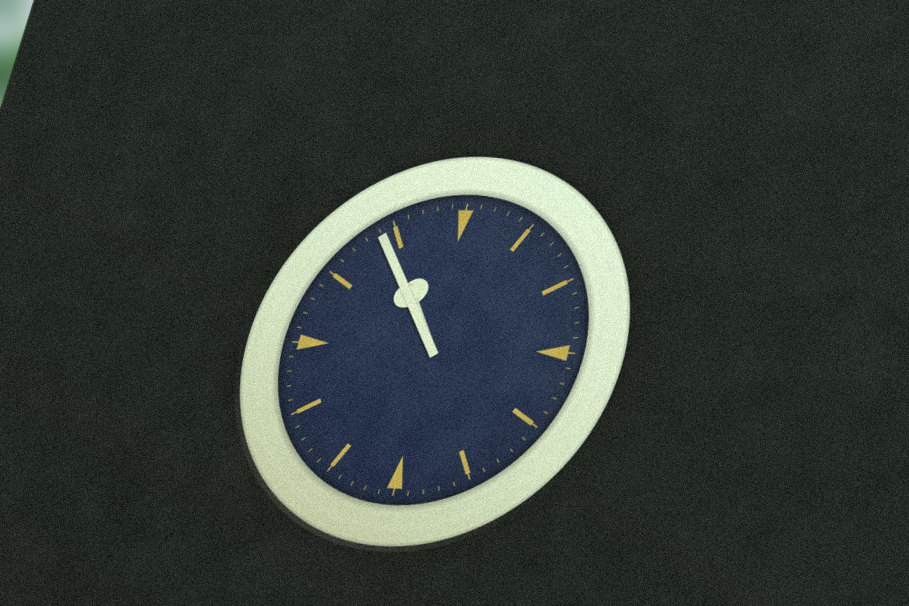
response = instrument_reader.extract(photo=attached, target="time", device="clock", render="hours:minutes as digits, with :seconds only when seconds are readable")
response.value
10:54
